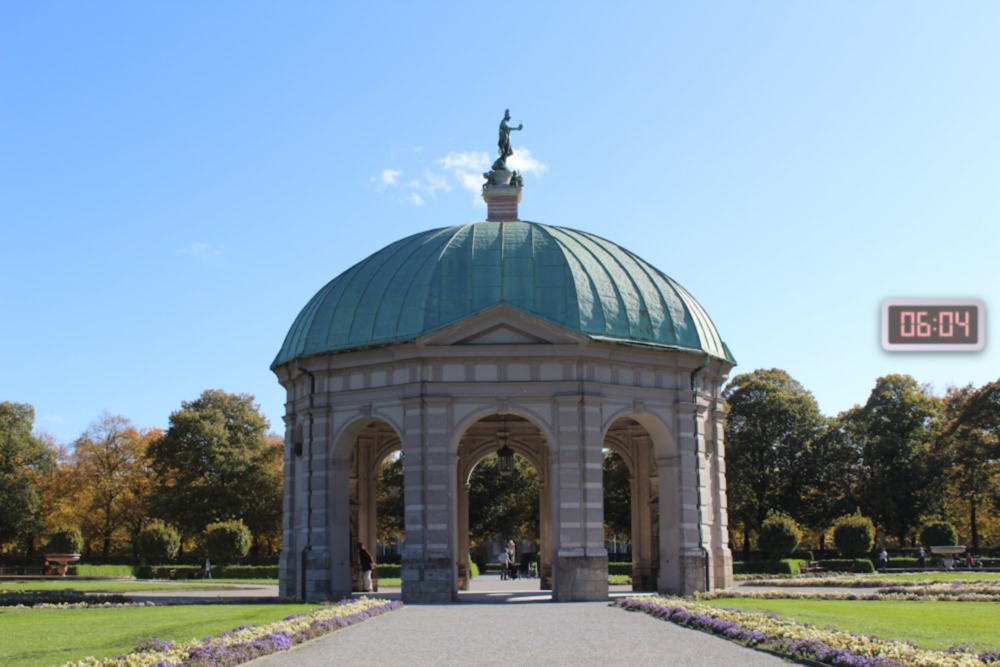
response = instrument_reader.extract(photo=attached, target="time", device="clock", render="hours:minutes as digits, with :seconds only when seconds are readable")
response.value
6:04
